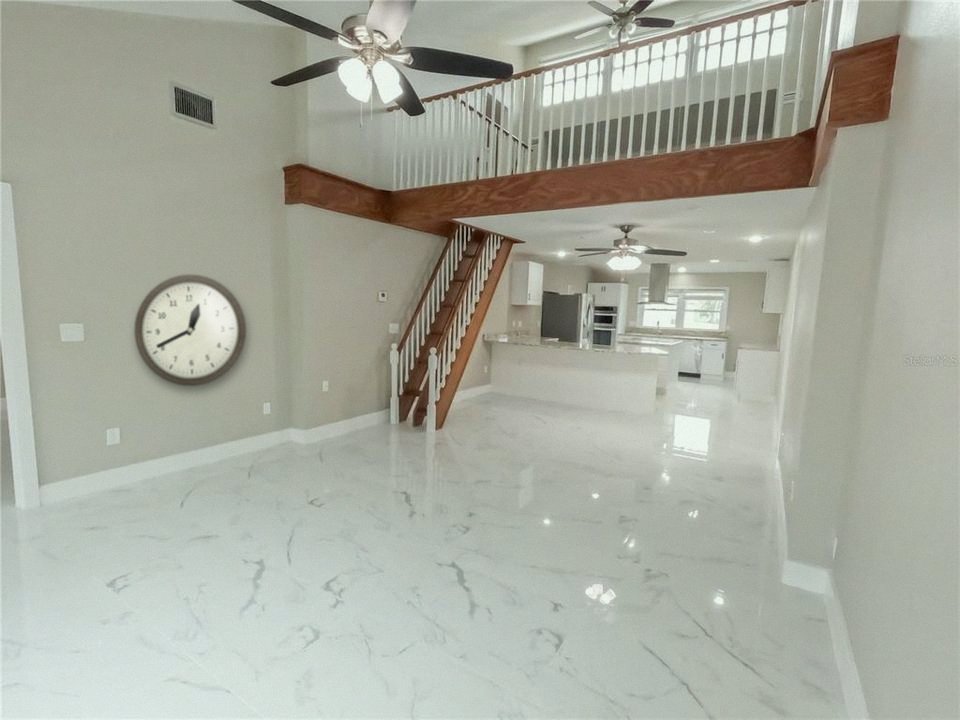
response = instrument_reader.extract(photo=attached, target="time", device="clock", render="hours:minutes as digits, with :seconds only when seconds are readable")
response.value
12:41
